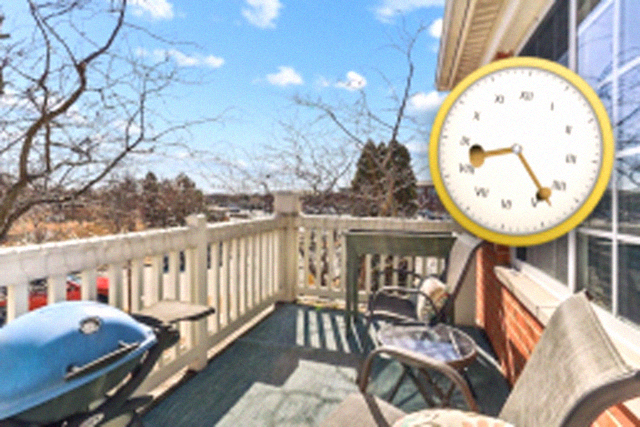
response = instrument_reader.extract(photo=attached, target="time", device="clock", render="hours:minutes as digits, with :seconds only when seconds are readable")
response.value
8:23
